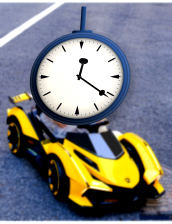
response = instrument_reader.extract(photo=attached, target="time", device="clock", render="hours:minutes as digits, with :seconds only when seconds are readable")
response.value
12:21
